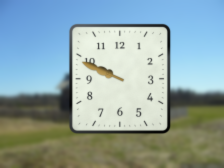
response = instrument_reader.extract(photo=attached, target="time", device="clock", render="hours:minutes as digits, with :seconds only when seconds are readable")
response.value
9:49
